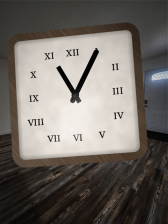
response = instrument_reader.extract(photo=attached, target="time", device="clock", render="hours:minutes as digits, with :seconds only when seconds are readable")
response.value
11:05
